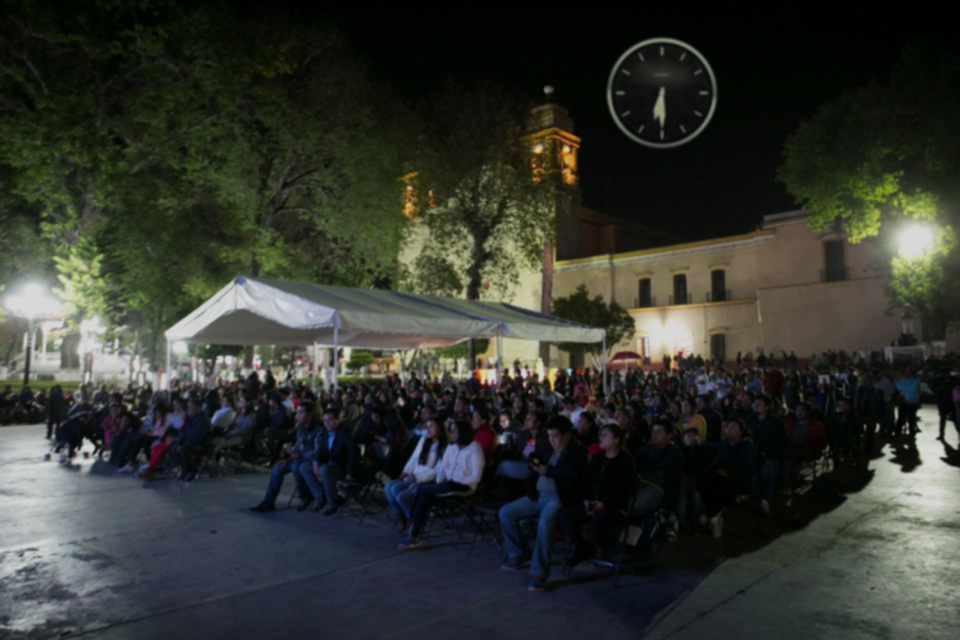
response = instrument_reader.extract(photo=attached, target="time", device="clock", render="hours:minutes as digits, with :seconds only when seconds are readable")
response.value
6:30
